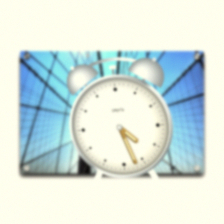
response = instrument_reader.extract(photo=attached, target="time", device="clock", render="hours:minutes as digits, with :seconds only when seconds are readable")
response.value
4:27
